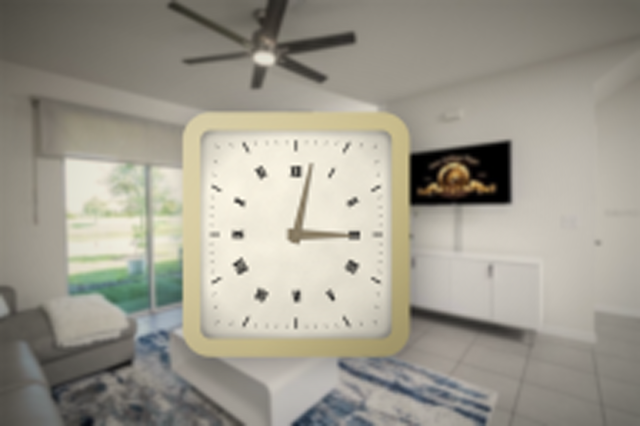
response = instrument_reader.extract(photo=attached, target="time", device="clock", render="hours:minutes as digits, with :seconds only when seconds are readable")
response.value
3:02
